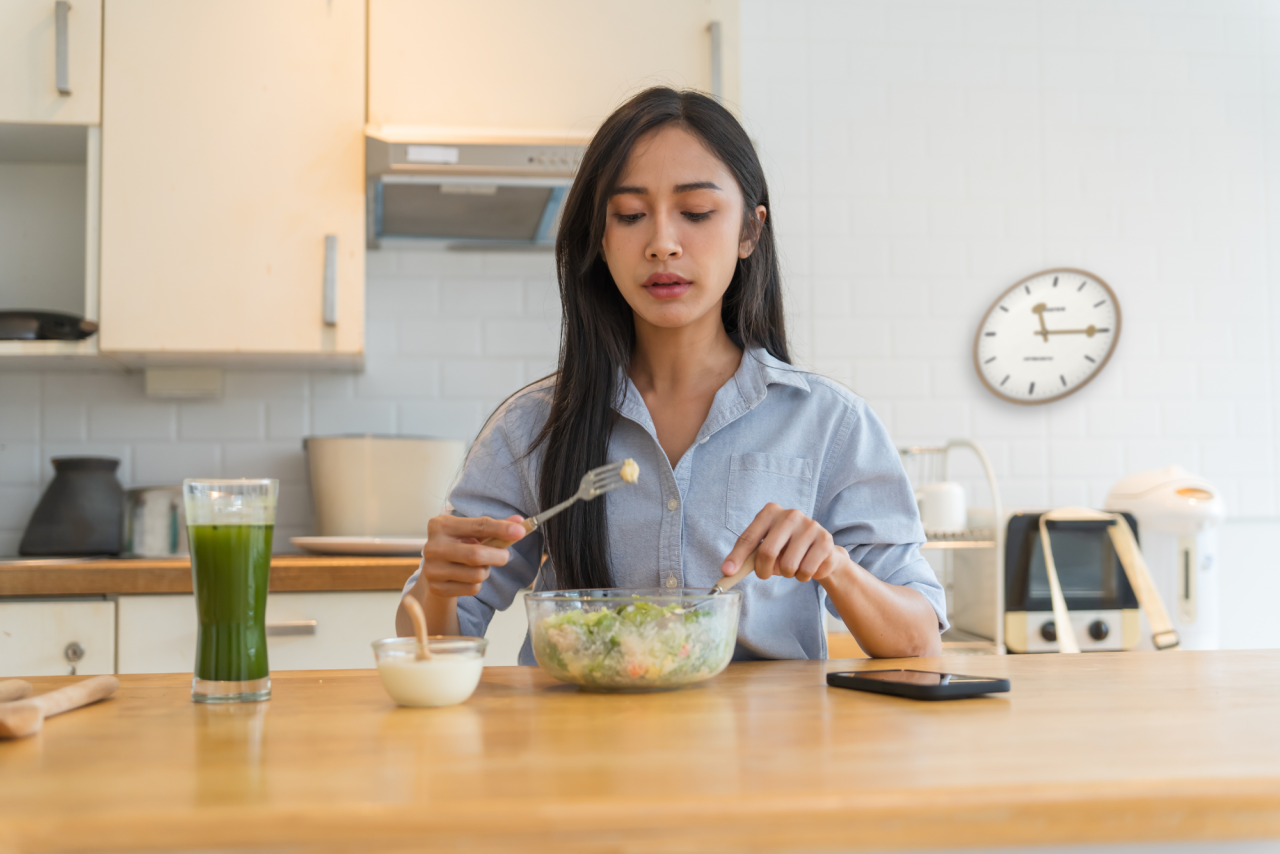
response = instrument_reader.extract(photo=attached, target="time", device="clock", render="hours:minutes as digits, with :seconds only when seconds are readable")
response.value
11:15
